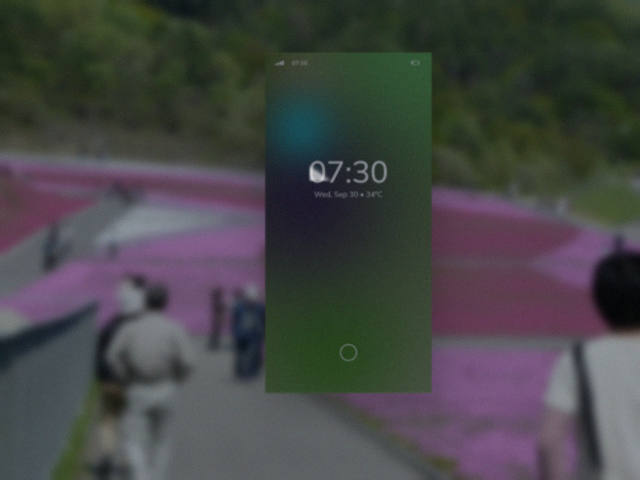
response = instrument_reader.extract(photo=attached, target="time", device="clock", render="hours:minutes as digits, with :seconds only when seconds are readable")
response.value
7:30
